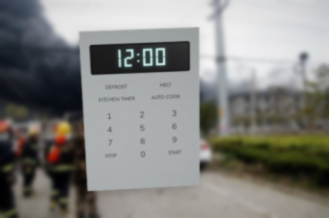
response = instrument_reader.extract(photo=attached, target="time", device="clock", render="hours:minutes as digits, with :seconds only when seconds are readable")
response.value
12:00
